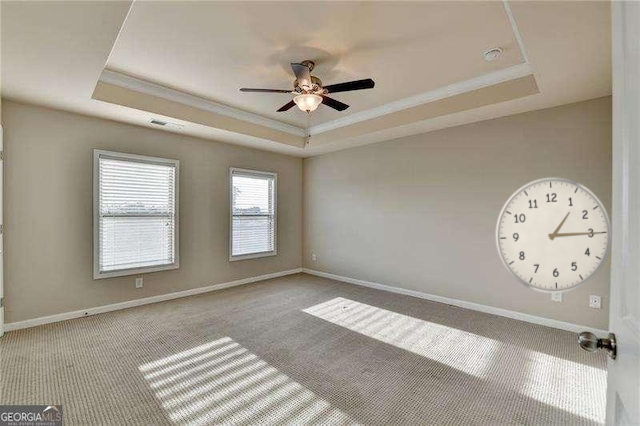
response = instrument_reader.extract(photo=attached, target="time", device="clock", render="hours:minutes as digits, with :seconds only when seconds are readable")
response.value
1:15
